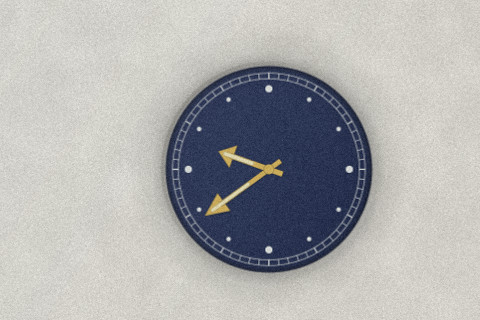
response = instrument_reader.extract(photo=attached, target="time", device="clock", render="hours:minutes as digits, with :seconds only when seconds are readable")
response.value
9:39
